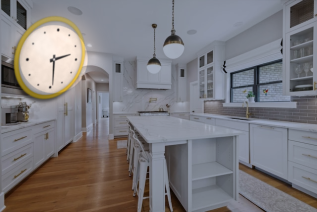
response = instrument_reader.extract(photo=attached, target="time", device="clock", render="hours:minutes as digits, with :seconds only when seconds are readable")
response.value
2:29
